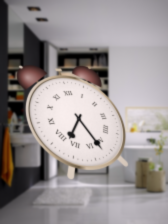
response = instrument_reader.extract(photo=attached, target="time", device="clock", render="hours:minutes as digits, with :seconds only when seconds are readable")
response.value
7:27
